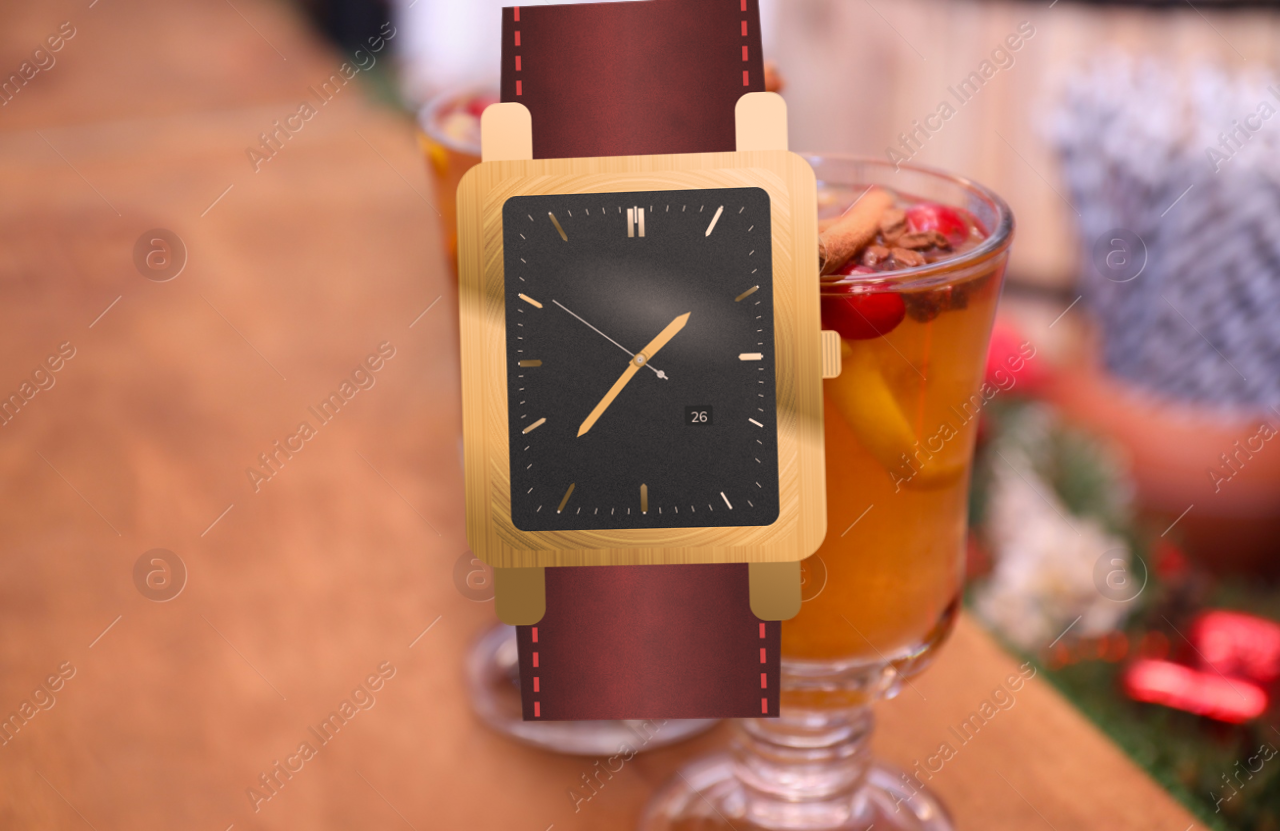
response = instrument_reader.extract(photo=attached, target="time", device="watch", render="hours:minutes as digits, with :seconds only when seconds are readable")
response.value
1:36:51
